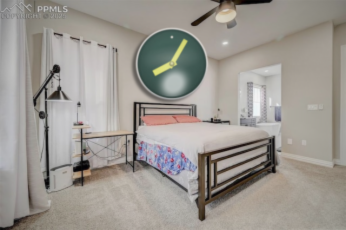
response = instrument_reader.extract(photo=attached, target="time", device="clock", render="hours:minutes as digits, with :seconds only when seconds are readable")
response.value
8:05
